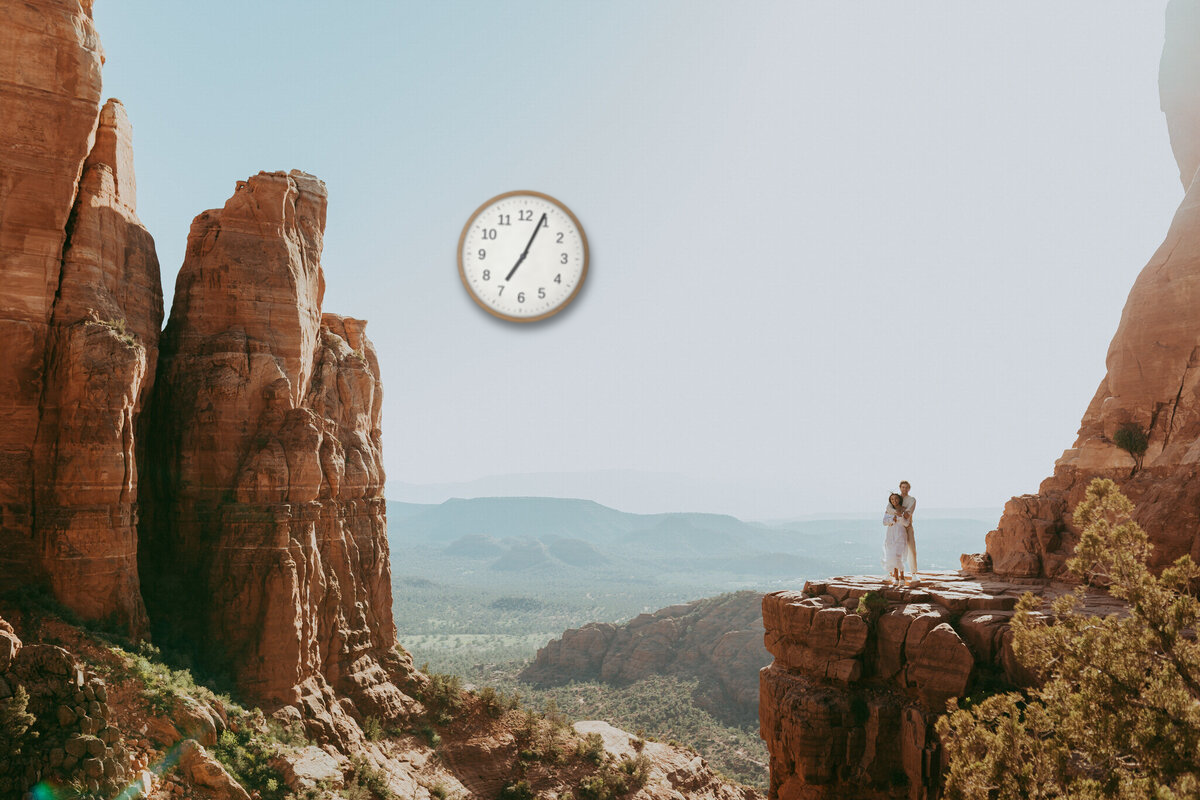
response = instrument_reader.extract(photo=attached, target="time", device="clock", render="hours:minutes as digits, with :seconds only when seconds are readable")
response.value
7:04
